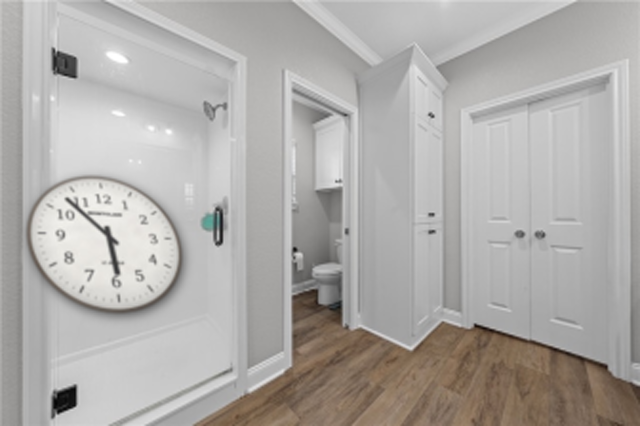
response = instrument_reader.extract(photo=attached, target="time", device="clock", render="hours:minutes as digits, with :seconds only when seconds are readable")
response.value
5:53
